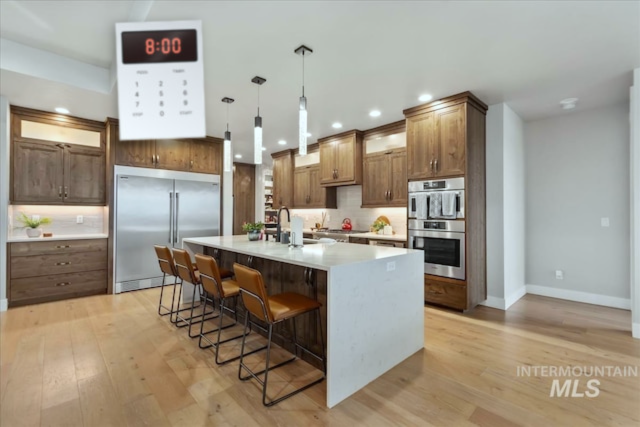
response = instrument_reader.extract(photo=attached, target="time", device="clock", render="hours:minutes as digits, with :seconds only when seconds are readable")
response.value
8:00
